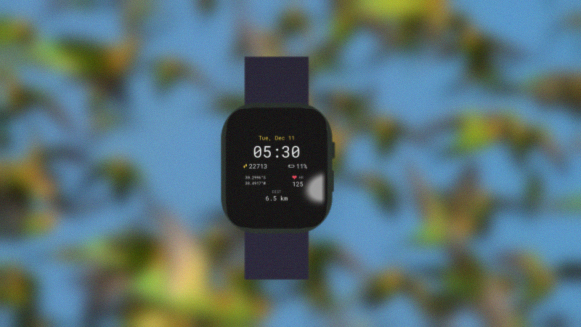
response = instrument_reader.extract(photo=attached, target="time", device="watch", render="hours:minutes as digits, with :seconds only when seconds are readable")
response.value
5:30
